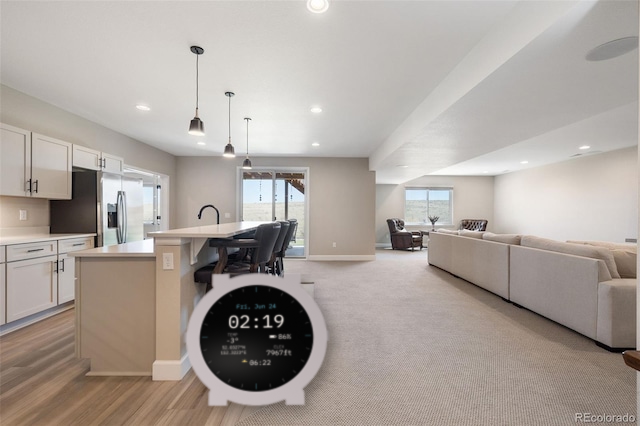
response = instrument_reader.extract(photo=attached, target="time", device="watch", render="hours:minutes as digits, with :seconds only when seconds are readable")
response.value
2:19
